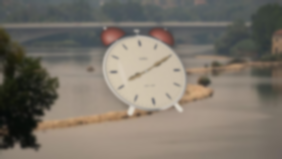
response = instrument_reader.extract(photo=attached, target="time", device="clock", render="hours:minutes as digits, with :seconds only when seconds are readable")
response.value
8:10
